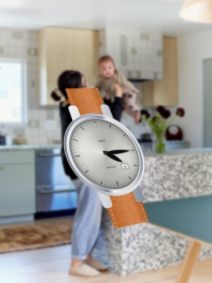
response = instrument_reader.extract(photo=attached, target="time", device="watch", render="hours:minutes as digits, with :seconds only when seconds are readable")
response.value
4:15
